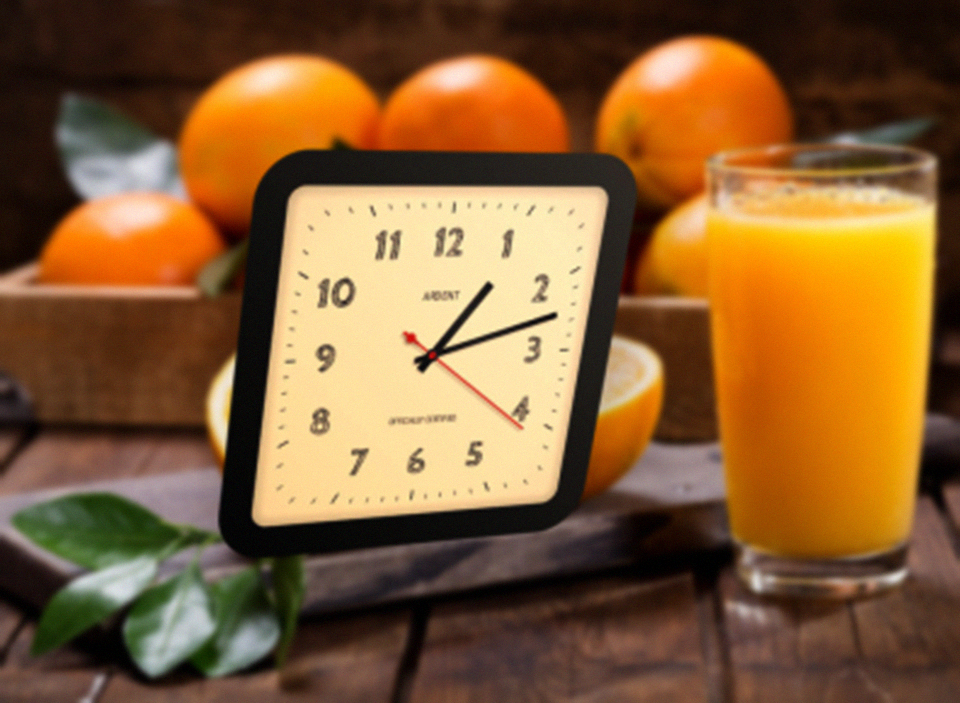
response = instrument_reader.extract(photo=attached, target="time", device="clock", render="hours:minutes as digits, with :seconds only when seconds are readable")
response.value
1:12:21
